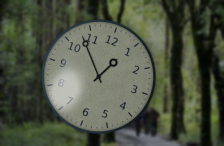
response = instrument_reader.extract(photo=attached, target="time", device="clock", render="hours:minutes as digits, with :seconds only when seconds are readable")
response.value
12:53
